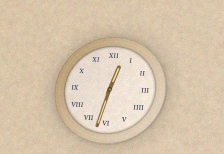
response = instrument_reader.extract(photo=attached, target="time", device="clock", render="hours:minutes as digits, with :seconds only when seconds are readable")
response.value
12:32
